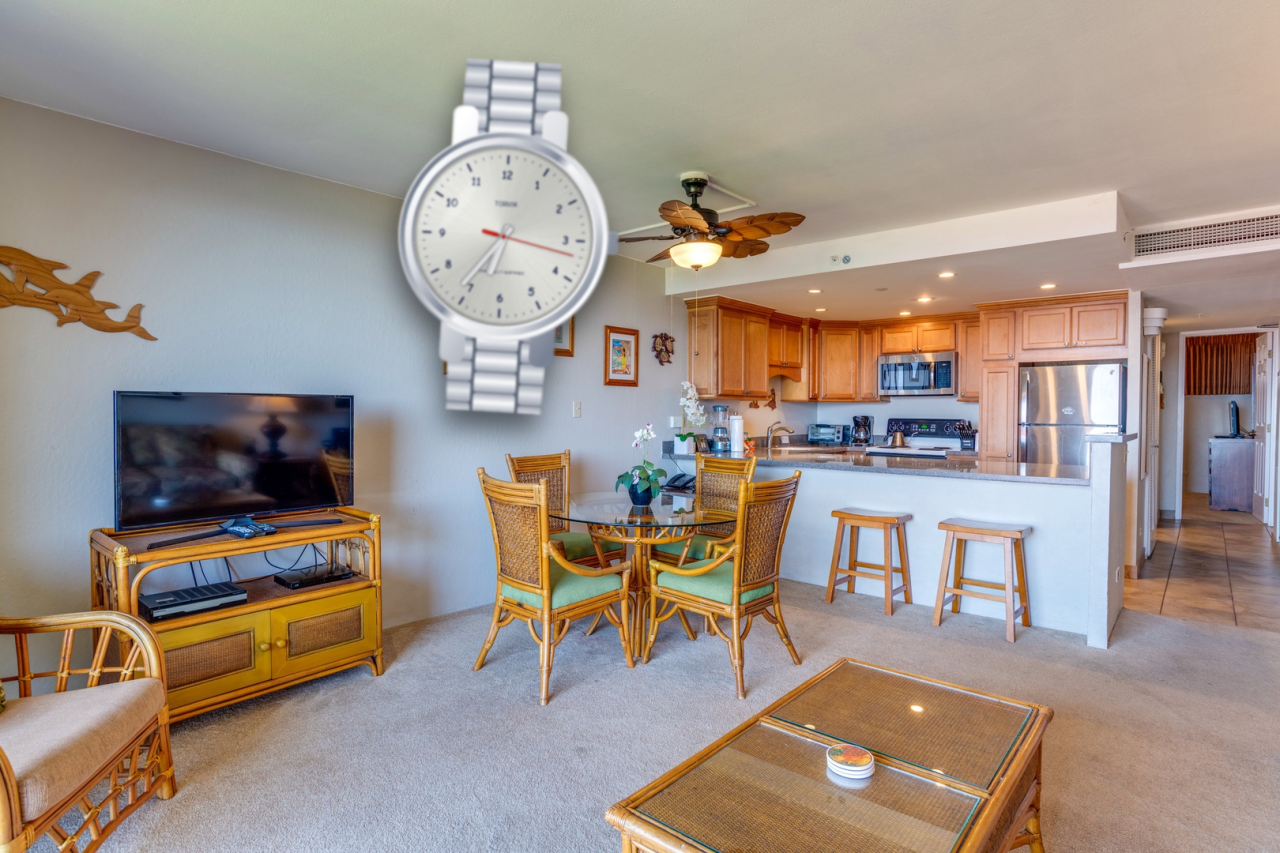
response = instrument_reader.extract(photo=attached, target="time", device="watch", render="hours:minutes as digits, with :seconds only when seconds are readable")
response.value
6:36:17
